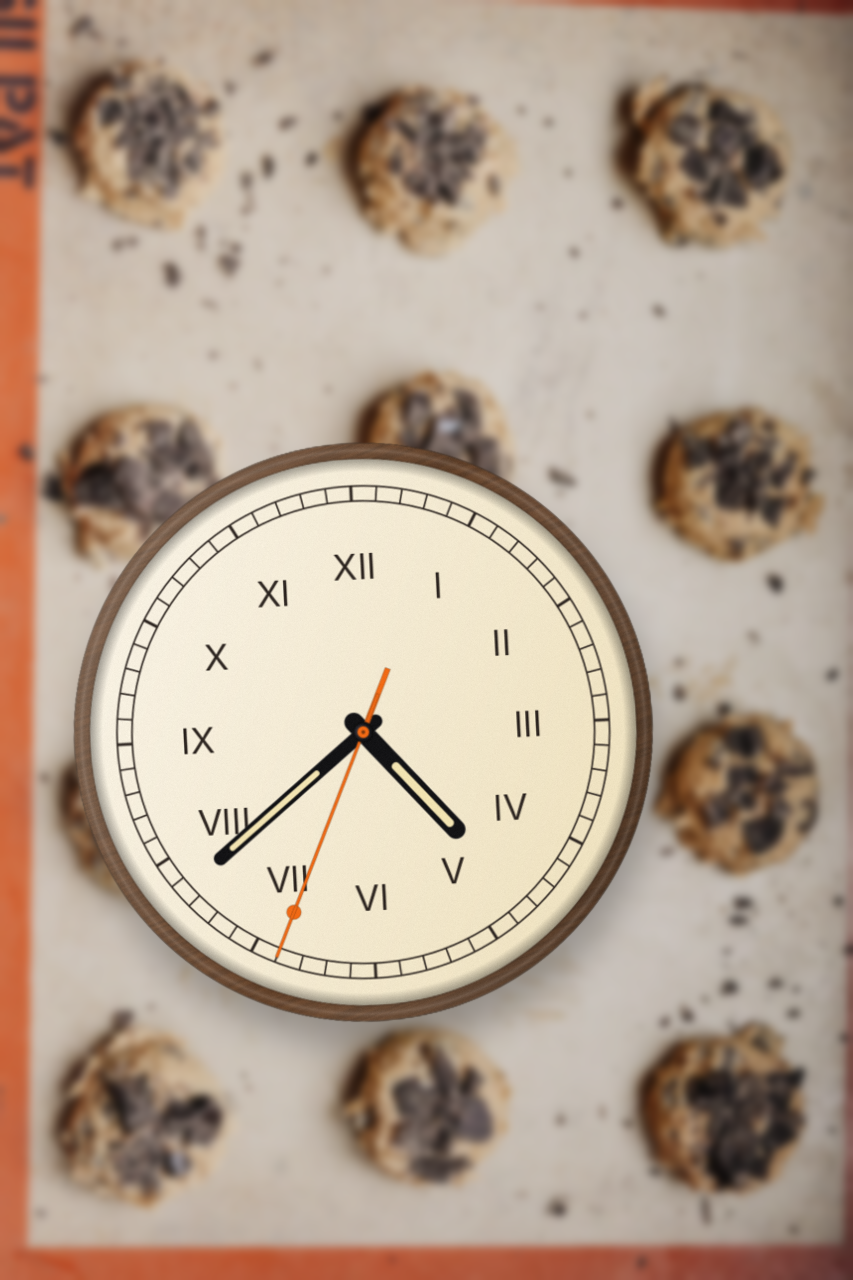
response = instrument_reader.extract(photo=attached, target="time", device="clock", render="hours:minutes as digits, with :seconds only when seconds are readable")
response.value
4:38:34
